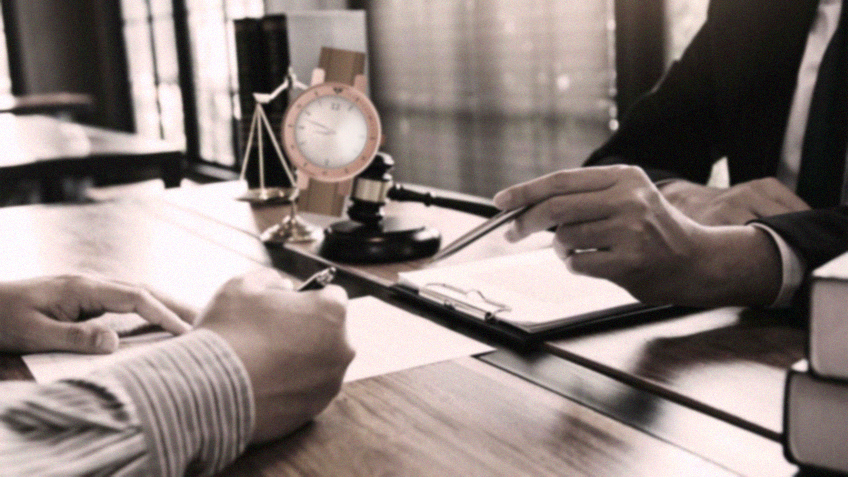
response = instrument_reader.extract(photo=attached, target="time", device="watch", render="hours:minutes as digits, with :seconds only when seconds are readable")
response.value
8:48
